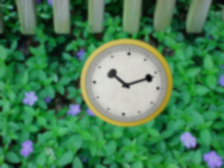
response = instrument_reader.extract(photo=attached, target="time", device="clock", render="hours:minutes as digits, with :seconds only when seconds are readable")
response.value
10:11
